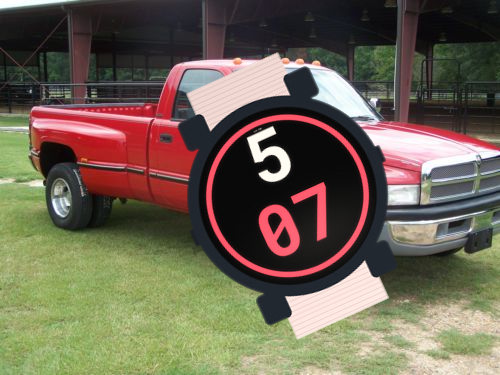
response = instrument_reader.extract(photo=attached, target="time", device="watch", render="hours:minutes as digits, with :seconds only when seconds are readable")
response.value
5:07
